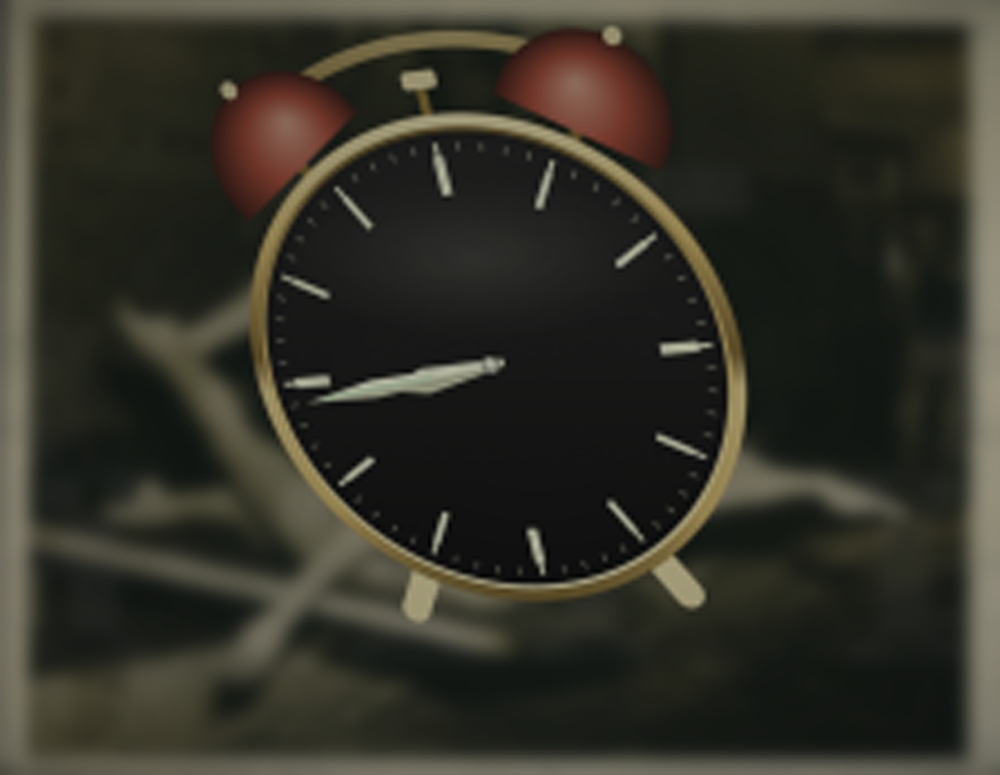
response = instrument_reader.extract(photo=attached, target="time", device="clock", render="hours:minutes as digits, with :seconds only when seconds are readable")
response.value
8:44
